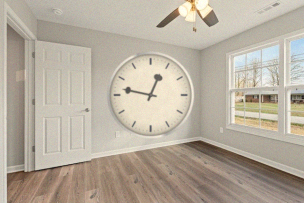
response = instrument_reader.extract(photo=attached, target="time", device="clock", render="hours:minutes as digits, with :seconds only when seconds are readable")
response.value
12:47
